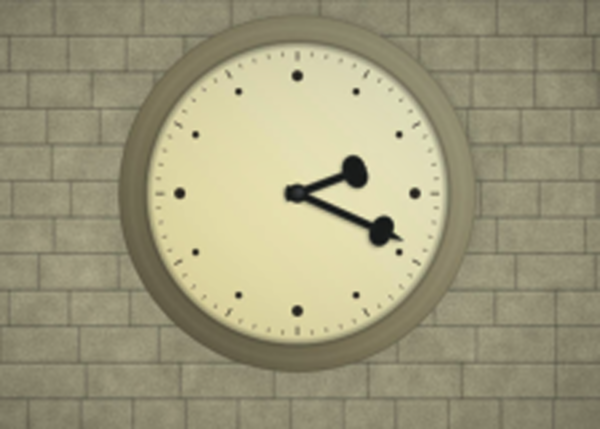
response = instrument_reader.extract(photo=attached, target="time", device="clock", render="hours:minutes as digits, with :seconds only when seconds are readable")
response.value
2:19
